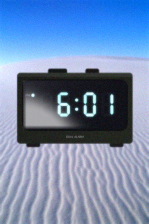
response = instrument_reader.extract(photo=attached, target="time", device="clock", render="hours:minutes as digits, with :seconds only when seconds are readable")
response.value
6:01
